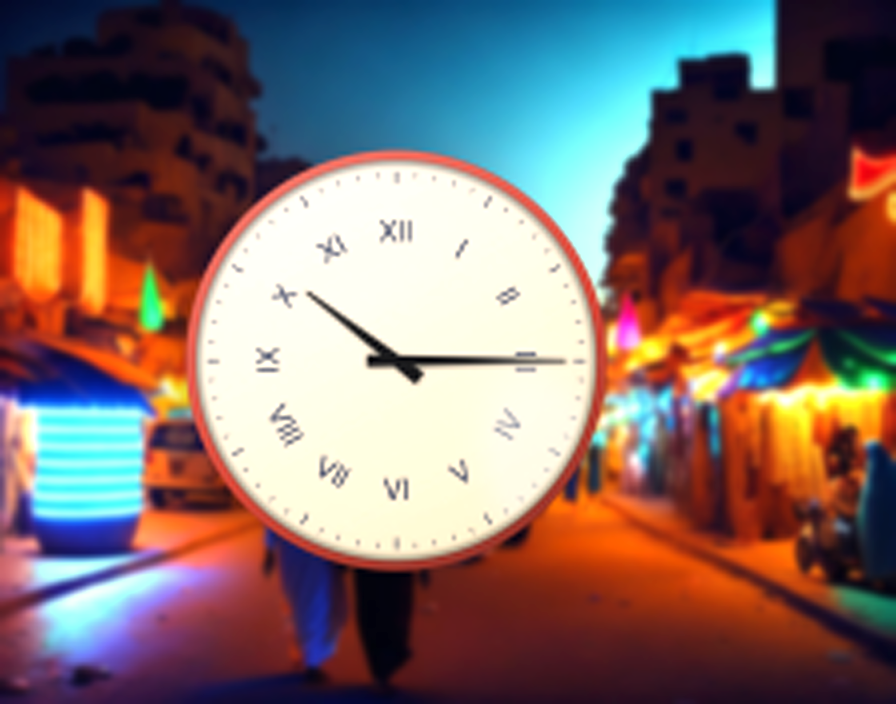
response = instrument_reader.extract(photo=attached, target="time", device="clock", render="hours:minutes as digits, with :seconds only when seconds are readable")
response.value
10:15
